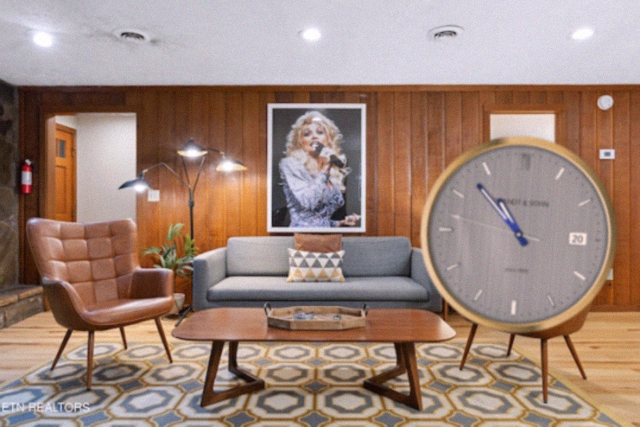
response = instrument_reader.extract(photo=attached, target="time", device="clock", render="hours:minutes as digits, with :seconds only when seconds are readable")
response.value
10:52:47
